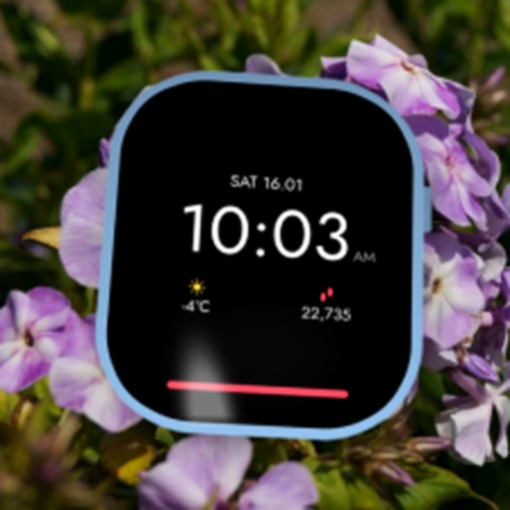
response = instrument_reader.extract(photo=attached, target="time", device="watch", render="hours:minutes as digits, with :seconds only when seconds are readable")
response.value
10:03
